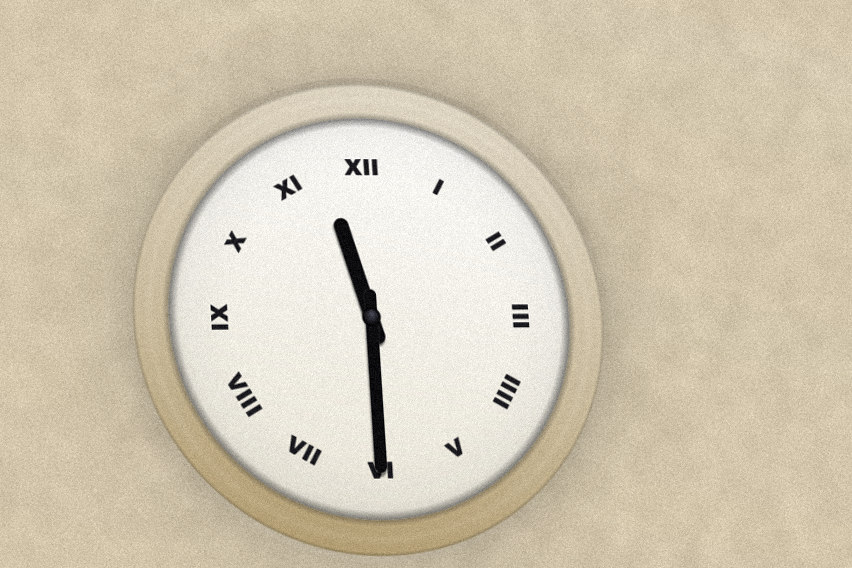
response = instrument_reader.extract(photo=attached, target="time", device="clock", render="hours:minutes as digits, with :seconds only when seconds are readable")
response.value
11:30
